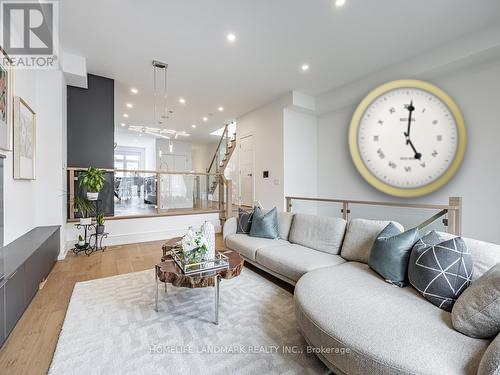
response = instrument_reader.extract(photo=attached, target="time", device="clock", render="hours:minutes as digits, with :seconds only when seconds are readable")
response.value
5:01
